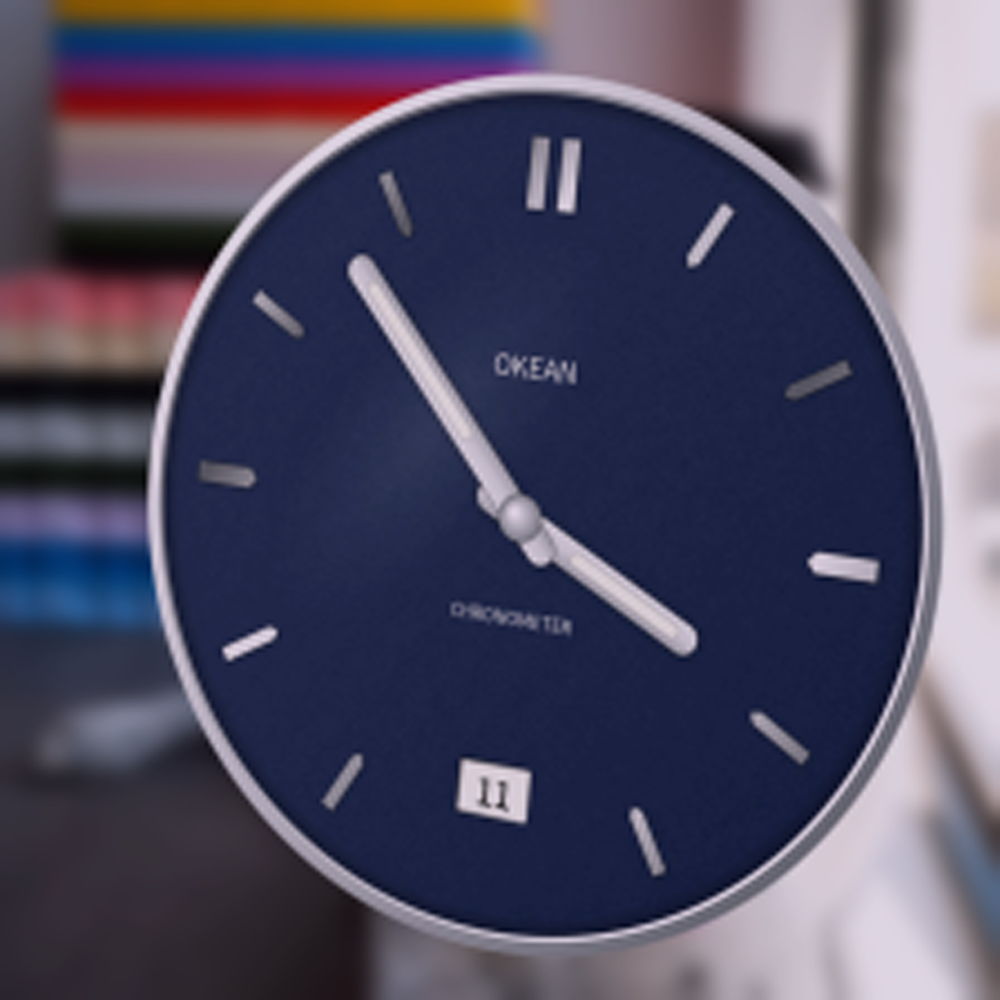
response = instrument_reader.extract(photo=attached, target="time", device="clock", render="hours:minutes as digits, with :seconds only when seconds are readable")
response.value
3:53
